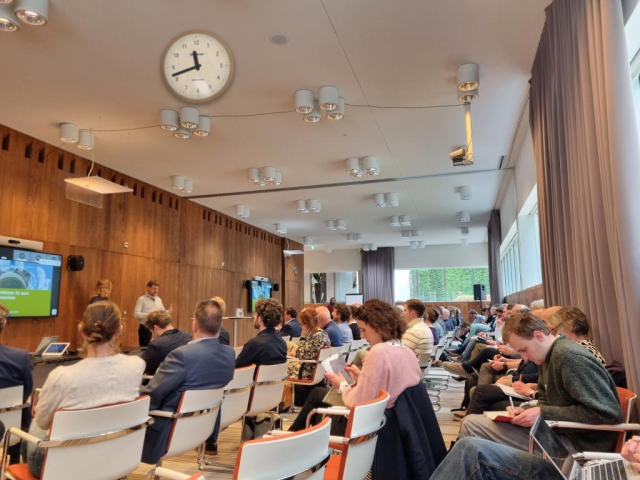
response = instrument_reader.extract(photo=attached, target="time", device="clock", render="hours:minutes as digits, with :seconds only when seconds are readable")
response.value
11:42
